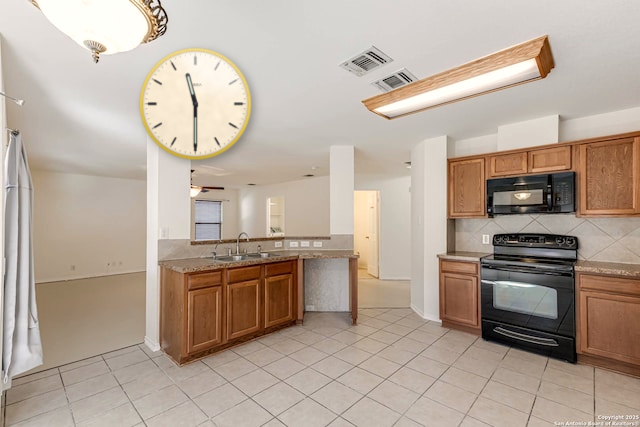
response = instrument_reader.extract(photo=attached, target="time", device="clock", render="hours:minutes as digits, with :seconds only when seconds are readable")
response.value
11:30
